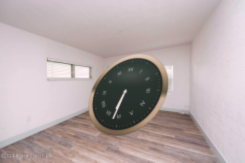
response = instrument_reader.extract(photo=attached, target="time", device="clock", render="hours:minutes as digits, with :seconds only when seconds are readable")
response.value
6:32
